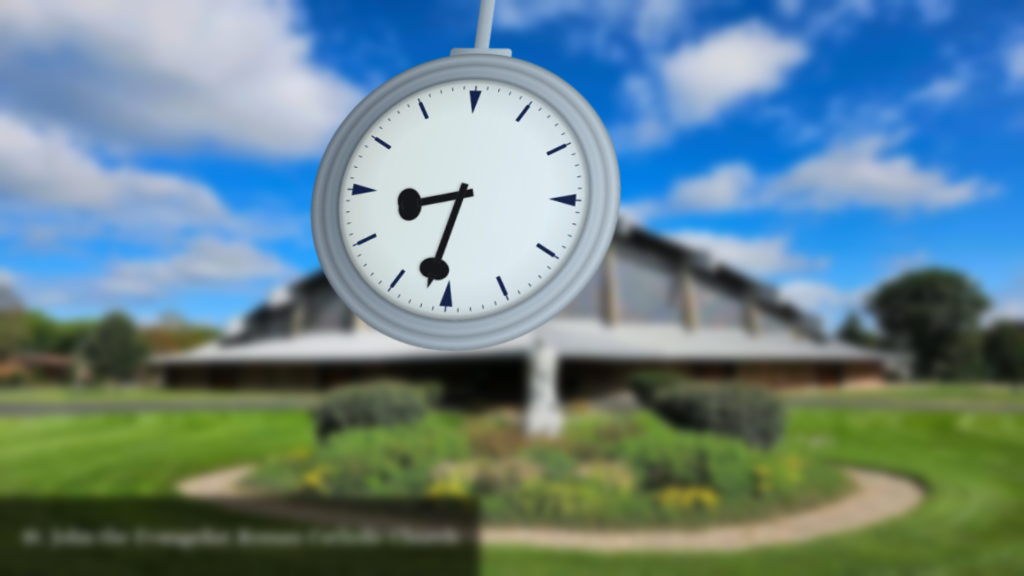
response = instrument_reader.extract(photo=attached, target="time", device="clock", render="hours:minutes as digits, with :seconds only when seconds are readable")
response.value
8:32
